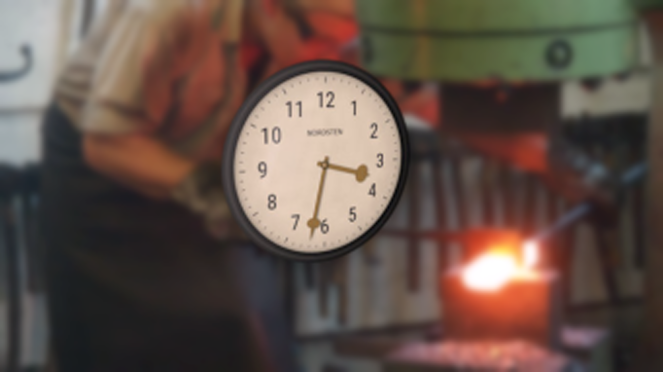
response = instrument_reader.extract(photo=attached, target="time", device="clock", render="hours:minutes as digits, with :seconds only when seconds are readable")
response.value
3:32
